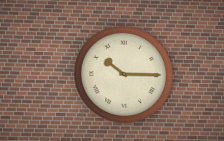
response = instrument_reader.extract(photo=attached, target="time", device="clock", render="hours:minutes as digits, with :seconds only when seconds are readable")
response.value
10:15
